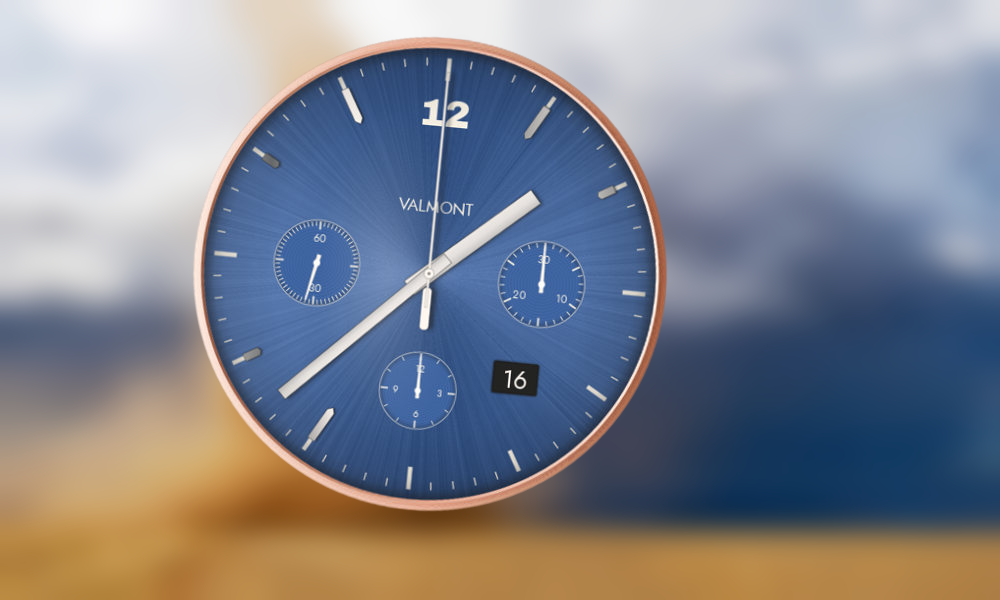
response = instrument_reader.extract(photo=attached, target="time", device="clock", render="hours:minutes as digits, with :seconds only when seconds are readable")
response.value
1:37:32
